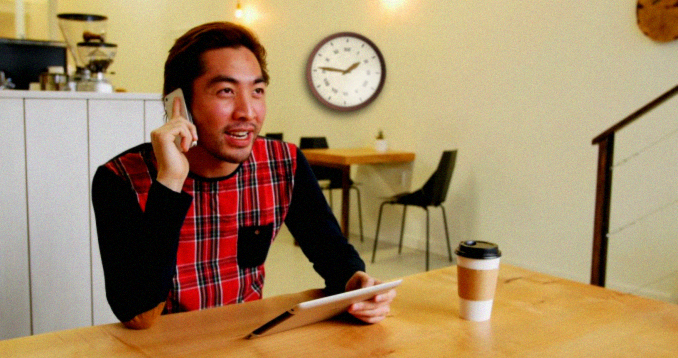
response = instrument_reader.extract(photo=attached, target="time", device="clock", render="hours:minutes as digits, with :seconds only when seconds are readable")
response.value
1:46
